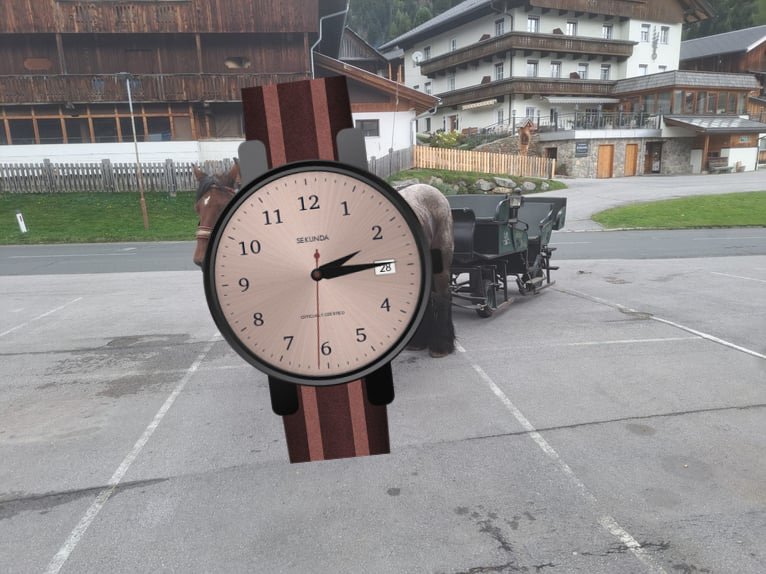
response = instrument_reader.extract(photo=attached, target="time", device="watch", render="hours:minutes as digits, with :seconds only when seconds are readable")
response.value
2:14:31
